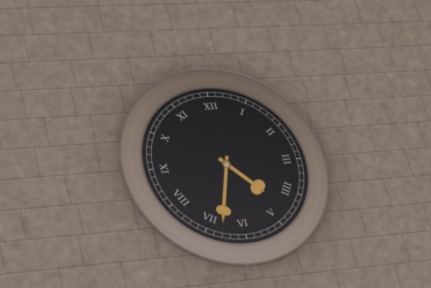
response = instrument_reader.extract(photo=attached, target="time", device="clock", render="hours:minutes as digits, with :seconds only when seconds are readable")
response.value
4:33
